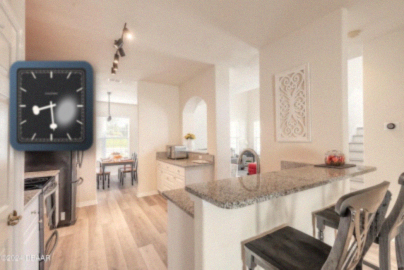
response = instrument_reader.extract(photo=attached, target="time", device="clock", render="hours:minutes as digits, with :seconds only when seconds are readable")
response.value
8:29
